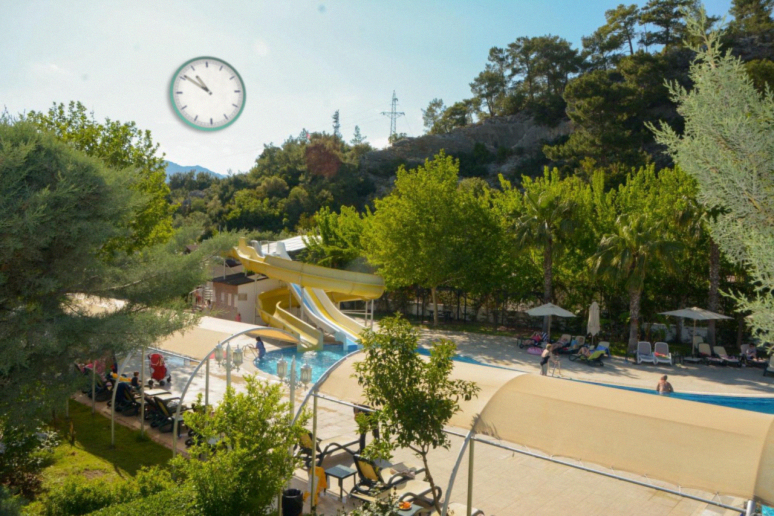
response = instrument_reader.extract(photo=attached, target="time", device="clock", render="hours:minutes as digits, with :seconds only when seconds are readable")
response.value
10:51
